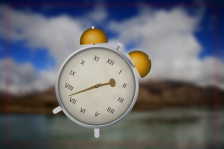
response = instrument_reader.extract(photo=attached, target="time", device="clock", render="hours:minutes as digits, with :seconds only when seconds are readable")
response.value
1:37
